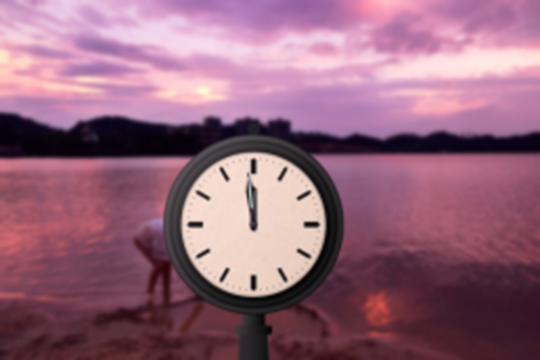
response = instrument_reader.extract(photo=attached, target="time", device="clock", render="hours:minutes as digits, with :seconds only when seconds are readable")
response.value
11:59
